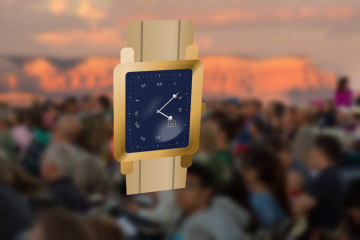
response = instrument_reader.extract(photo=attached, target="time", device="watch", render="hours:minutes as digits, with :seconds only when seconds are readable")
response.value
4:08
